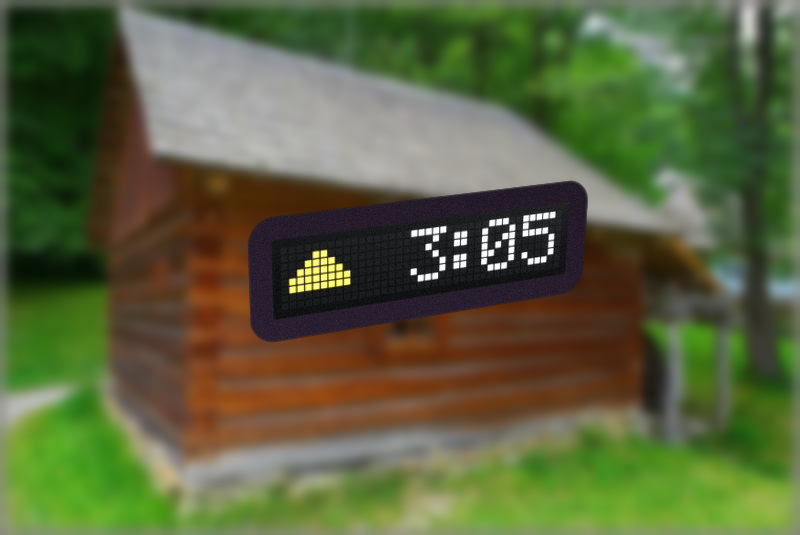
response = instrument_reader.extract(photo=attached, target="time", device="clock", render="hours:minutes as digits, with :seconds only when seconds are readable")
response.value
3:05
